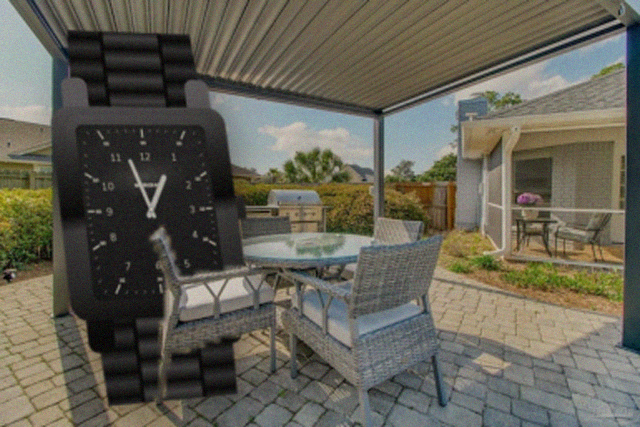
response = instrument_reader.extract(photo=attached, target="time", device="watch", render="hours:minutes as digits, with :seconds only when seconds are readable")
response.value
12:57
